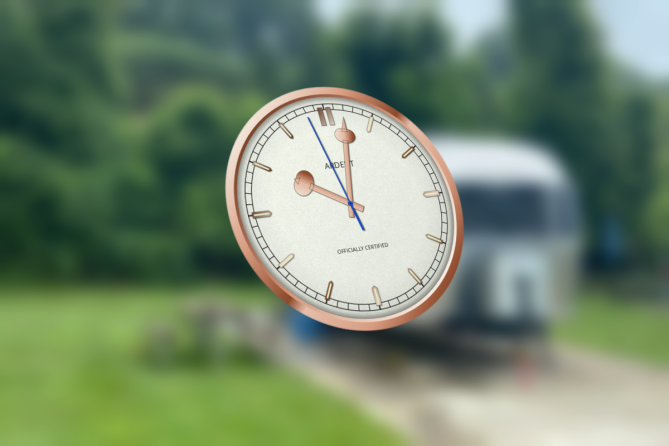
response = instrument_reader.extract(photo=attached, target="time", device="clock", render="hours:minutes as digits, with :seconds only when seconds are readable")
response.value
10:01:58
